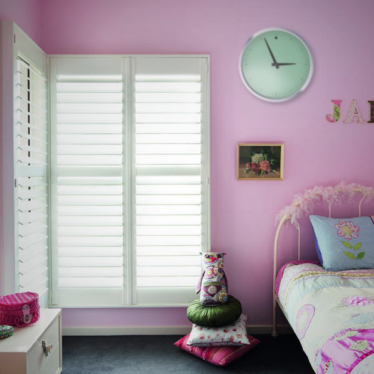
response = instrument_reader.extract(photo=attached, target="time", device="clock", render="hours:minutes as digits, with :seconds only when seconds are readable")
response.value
2:56
